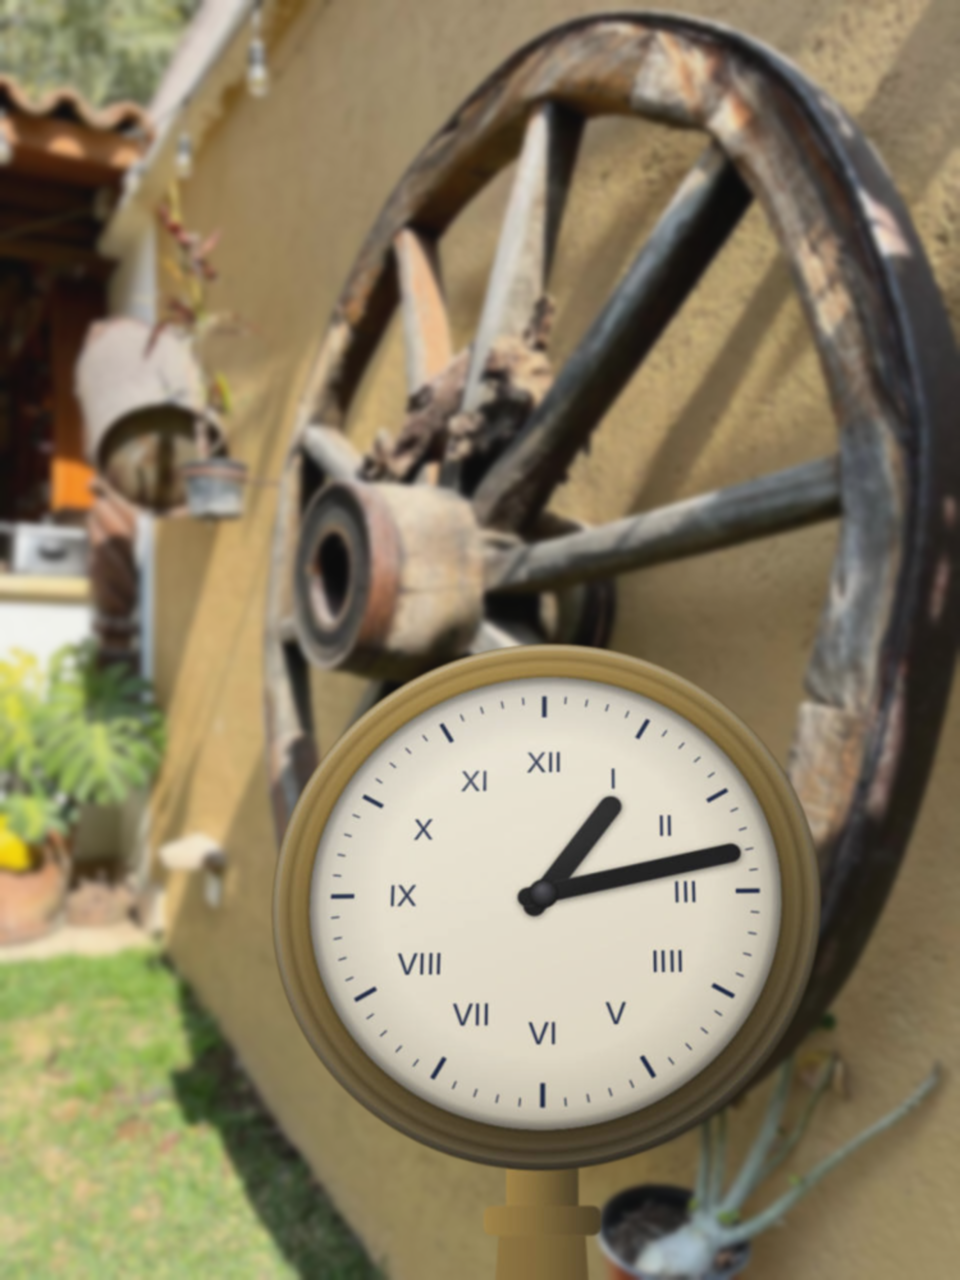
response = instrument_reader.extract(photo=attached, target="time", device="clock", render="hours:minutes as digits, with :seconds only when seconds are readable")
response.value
1:13
